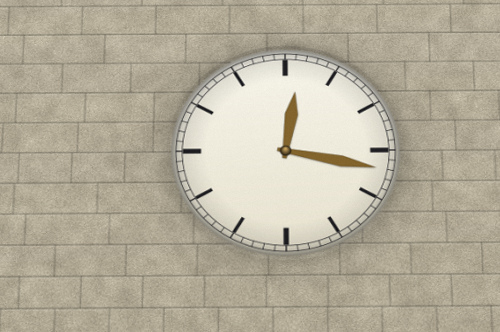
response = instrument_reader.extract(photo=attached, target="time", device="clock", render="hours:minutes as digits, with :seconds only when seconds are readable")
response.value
12:17
